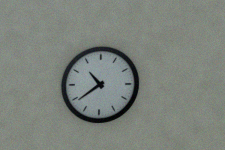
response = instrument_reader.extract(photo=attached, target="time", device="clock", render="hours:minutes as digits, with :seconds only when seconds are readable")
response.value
10:39
